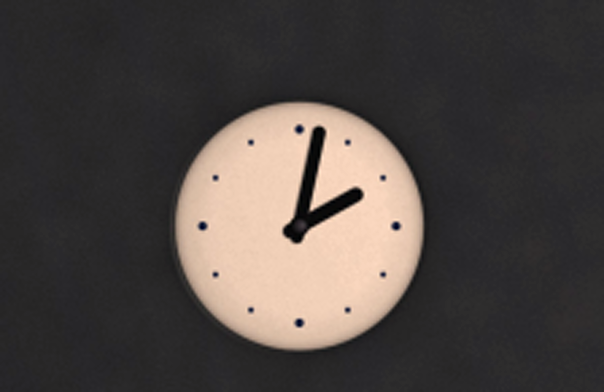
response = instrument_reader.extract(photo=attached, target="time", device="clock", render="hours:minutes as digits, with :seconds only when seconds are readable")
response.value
2:02
